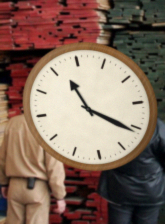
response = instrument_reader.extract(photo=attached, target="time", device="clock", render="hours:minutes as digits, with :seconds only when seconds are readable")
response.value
11:21
